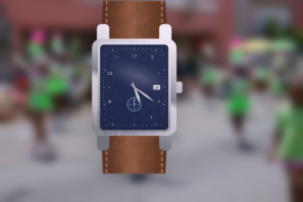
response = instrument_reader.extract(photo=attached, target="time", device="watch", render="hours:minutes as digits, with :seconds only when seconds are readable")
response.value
5:21
